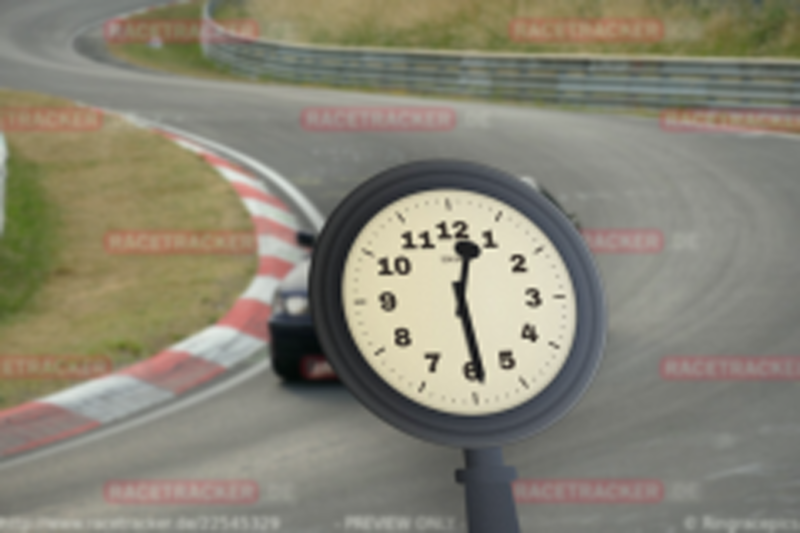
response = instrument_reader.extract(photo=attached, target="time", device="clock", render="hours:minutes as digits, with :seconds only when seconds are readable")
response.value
12:29
